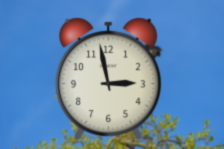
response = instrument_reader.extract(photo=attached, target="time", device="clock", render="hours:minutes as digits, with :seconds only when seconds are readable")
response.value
2:58
